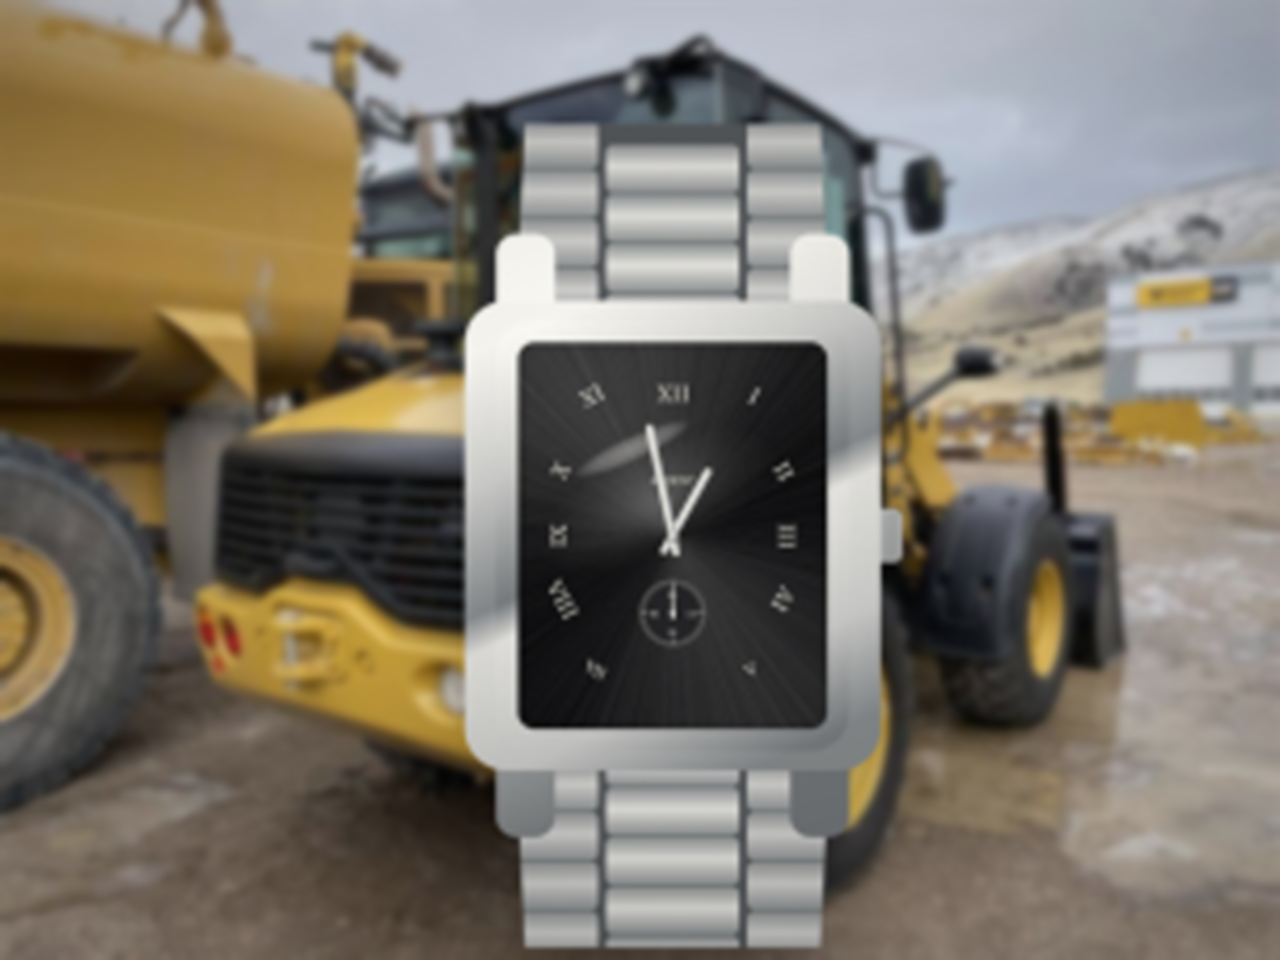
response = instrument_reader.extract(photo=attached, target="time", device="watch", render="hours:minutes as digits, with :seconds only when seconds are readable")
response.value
12:58
